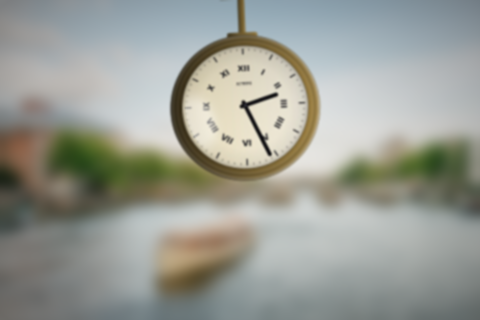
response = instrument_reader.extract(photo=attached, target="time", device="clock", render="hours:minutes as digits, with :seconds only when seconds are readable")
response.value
2:26
